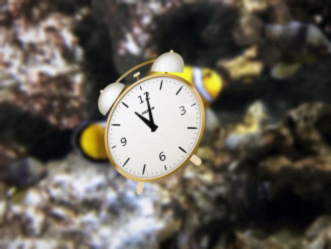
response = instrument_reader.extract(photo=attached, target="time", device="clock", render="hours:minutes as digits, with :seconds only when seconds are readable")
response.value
11:01
